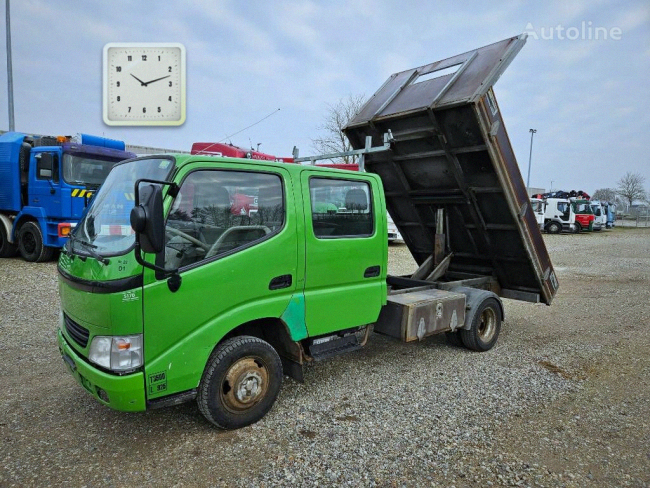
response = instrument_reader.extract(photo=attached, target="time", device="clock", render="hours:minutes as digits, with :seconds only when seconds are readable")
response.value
10:12
